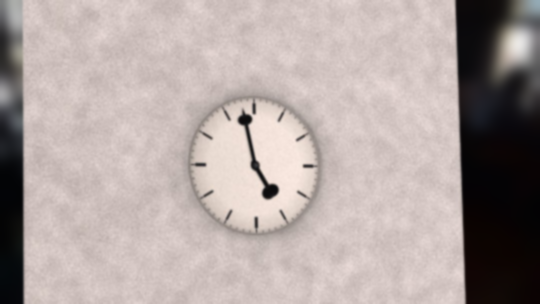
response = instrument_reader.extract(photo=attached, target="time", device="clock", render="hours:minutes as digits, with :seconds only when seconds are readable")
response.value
4:58
